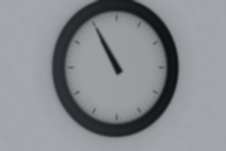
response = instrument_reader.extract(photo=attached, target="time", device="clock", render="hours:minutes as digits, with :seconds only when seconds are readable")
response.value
10:55
